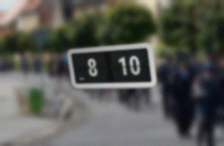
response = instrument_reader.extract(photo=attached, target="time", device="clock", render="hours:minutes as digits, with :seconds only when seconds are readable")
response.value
8:10
